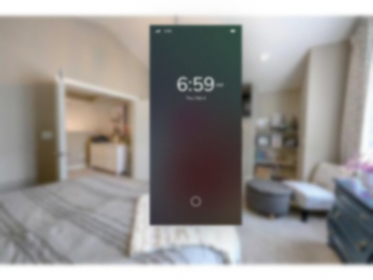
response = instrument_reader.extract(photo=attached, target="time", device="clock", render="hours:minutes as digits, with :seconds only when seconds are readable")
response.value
6:59
